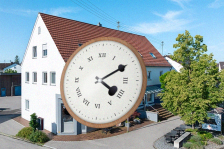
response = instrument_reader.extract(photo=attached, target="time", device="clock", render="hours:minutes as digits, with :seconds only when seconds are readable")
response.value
4:10
